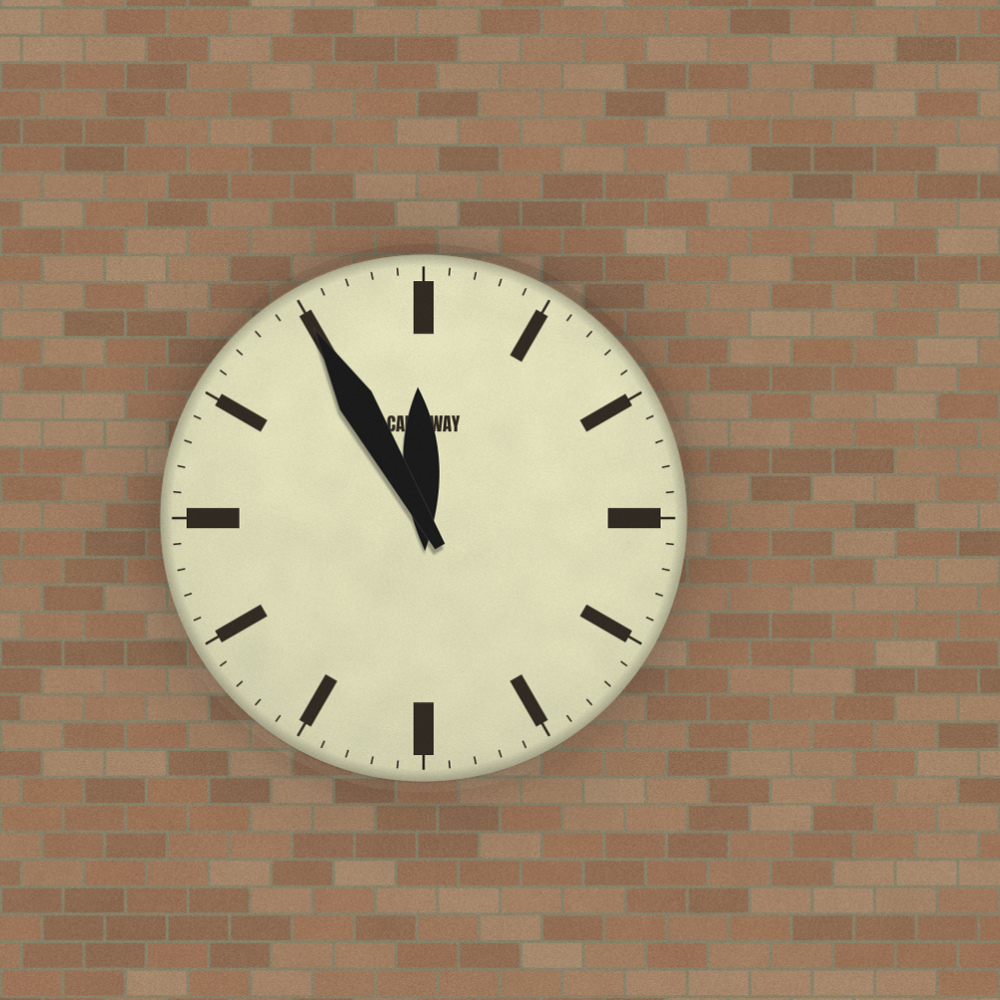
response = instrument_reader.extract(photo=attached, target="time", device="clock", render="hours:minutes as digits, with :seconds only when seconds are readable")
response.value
11:55
